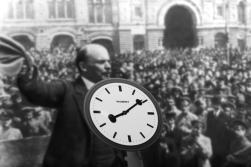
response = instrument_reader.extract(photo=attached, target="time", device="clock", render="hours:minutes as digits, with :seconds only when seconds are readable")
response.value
8:09
